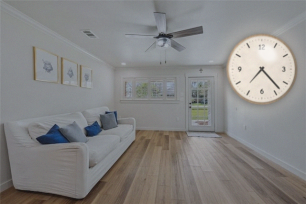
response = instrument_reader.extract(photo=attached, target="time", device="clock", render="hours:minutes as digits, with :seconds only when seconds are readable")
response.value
7:23
